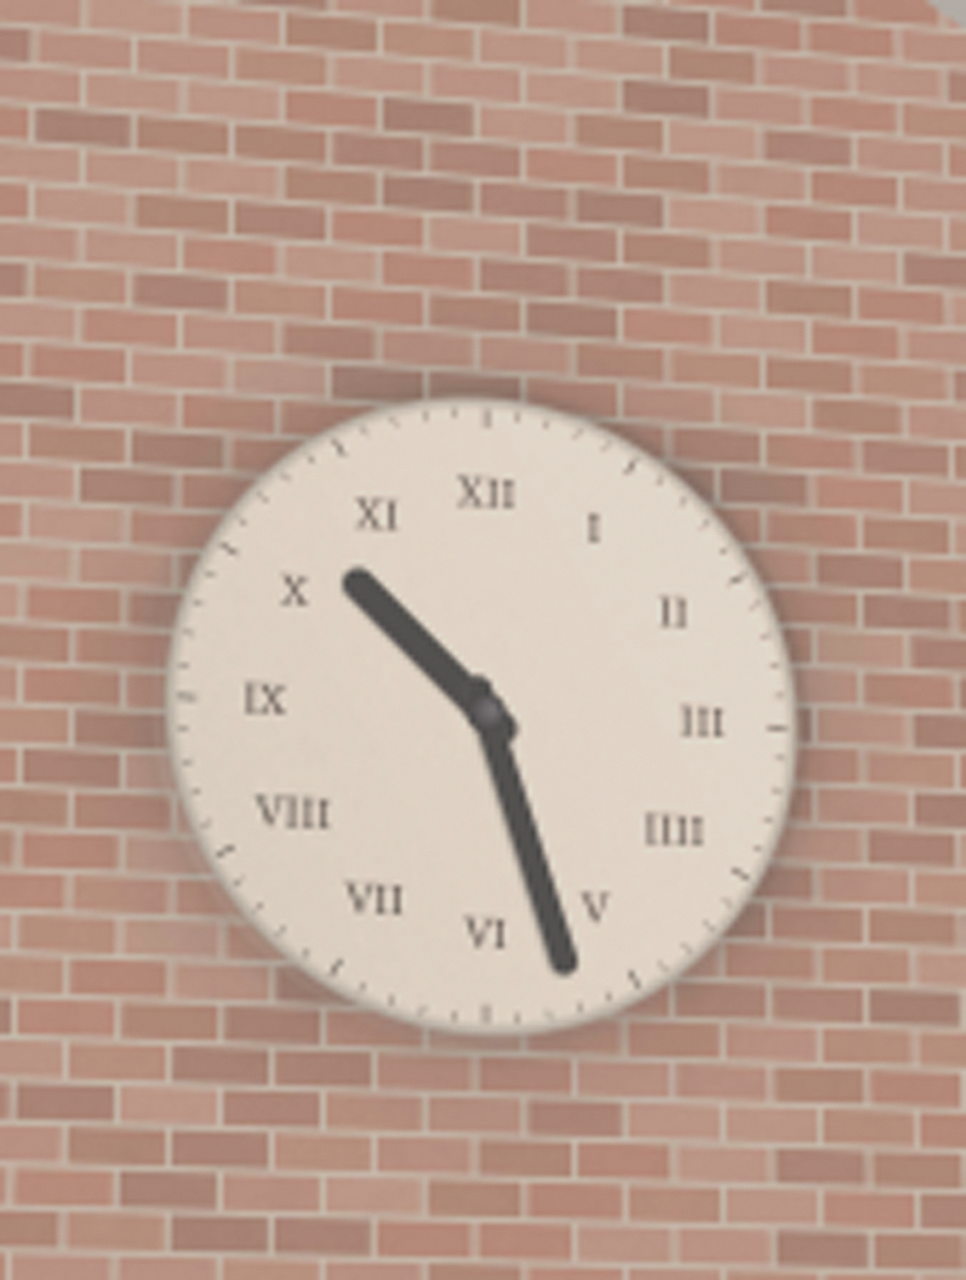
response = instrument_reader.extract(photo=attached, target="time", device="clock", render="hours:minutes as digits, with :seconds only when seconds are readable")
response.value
10:27
